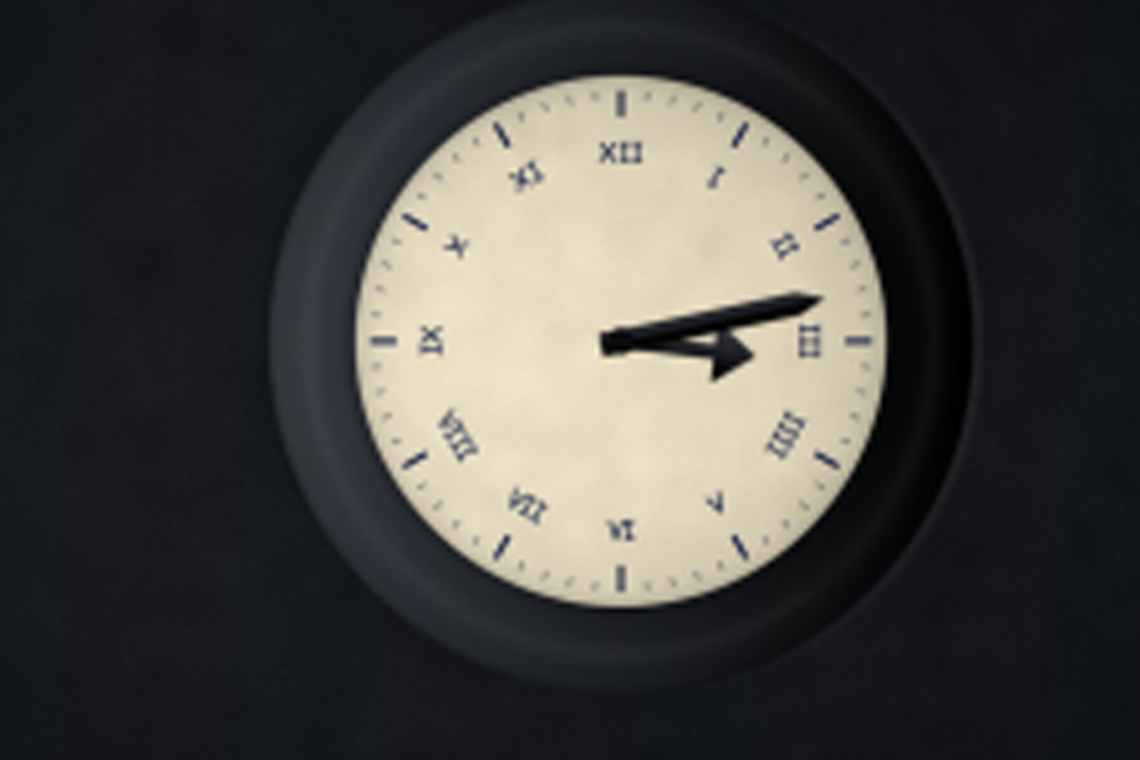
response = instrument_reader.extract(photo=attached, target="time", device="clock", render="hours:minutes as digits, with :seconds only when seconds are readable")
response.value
3:13
